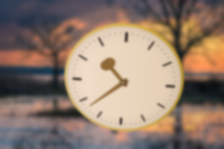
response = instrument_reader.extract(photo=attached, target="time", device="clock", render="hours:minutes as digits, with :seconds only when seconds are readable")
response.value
10:38
